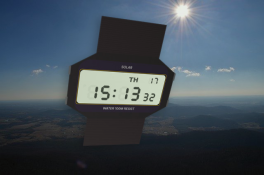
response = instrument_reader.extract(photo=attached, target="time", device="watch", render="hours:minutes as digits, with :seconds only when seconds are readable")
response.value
15:13:32
